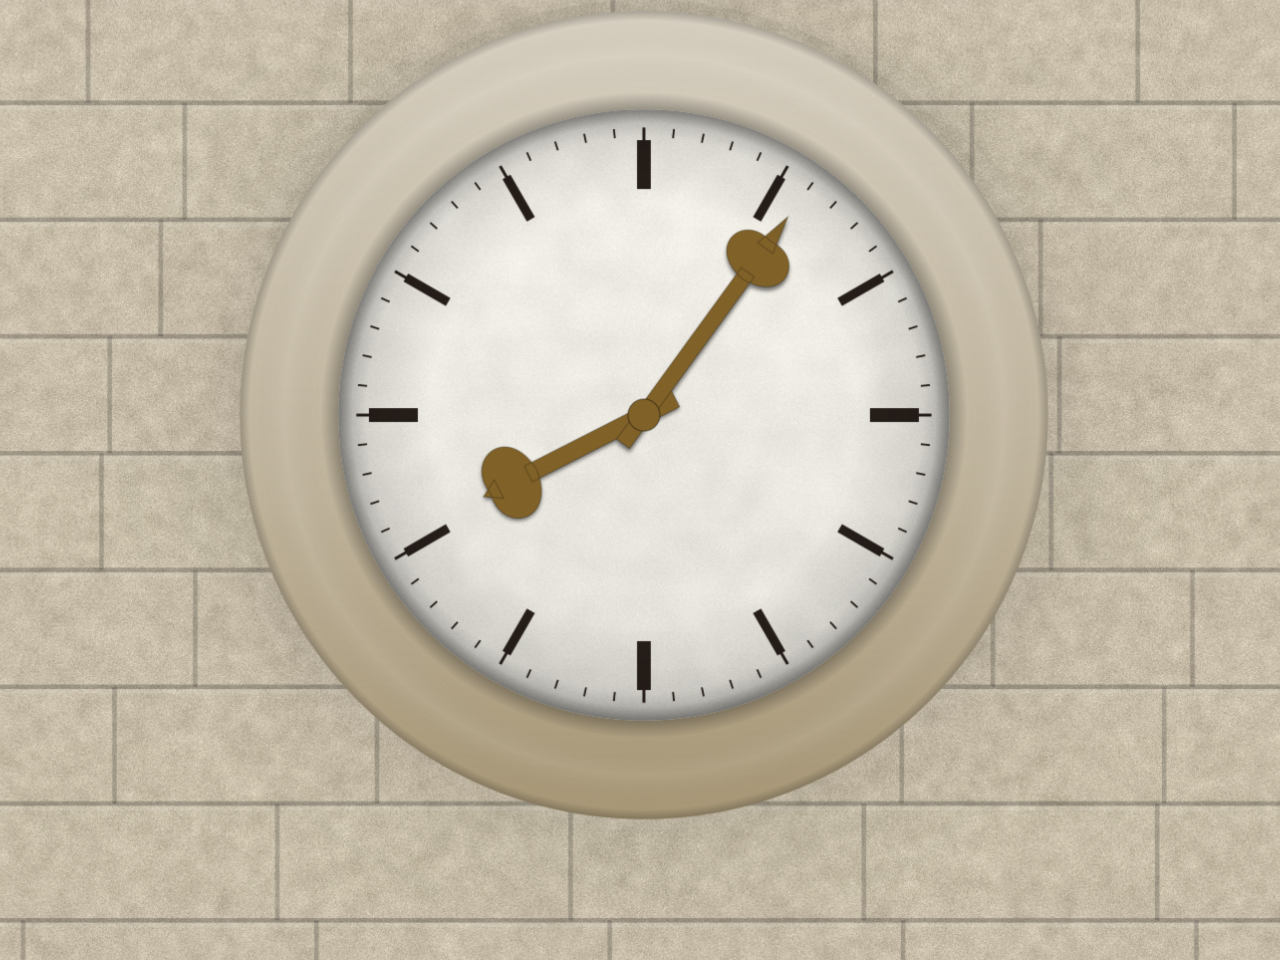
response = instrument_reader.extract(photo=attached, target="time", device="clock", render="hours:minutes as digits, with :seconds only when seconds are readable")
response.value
8:06
